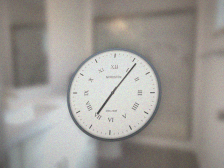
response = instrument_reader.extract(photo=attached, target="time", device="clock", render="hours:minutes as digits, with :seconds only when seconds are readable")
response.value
7:06
